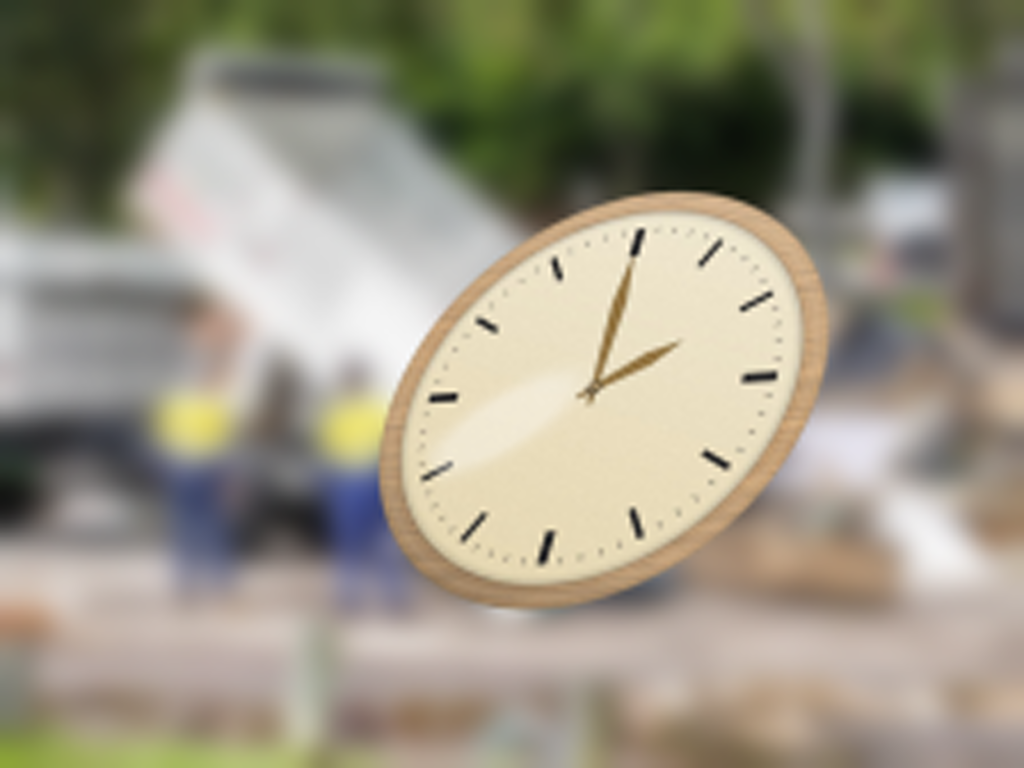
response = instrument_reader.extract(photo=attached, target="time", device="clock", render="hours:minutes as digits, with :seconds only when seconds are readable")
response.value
2:00
